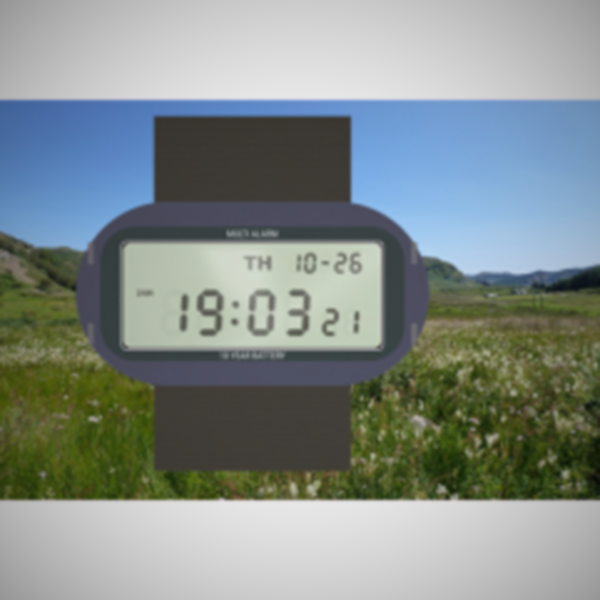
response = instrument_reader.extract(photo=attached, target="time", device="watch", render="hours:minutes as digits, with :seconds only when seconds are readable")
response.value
19:03:21
